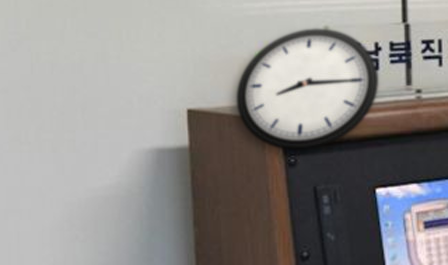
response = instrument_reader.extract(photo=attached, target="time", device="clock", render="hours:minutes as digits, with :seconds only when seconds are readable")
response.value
8:15
